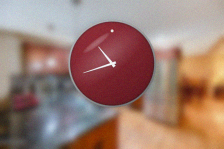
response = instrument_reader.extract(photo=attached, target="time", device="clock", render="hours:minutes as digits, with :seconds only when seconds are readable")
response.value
10:42
